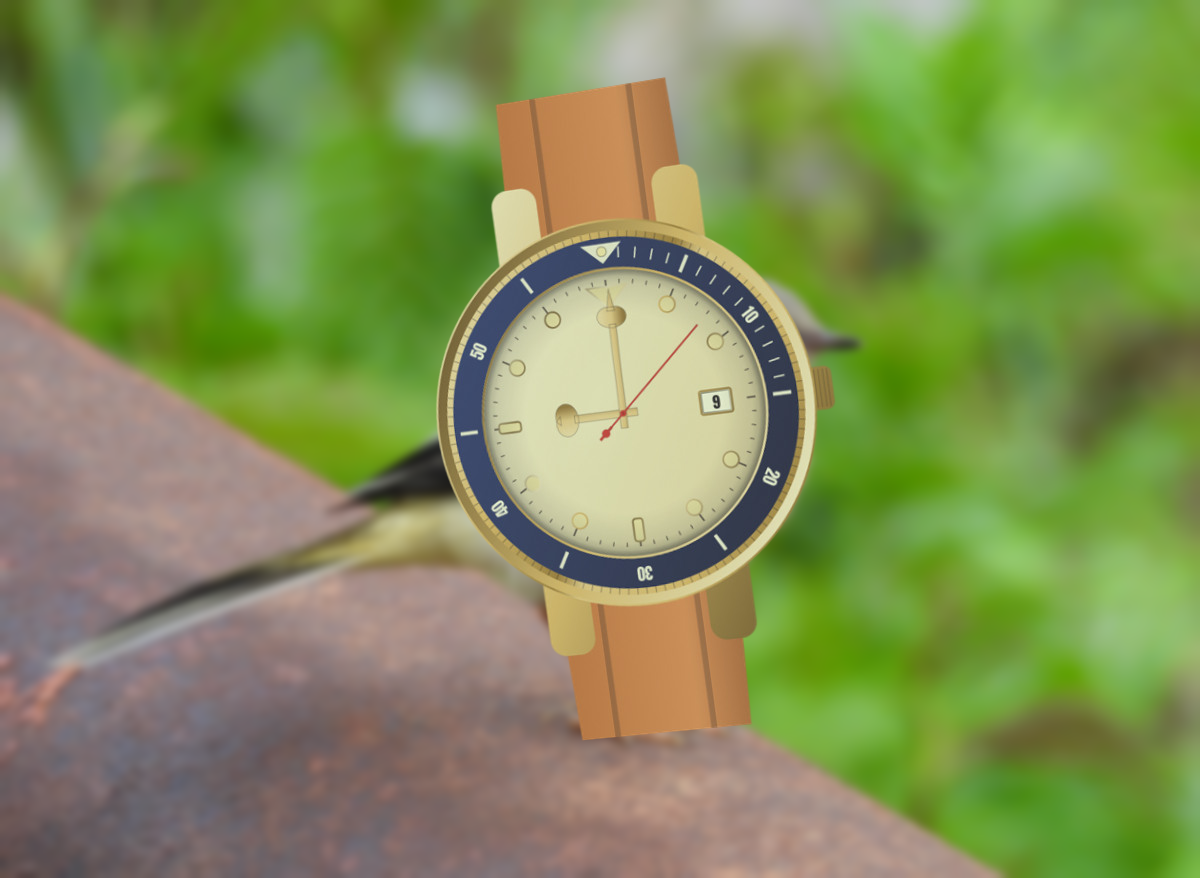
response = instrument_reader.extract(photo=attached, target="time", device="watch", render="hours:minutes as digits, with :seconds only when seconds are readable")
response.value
9:00:08
